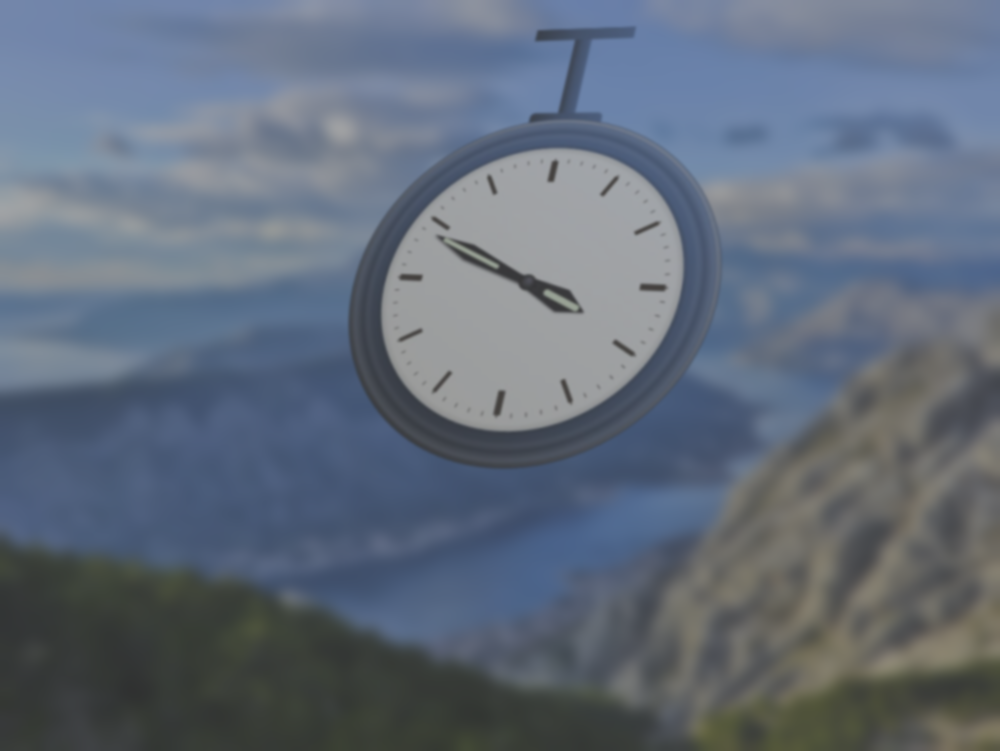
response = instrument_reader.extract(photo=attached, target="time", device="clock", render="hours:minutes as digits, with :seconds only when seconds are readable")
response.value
3:49
